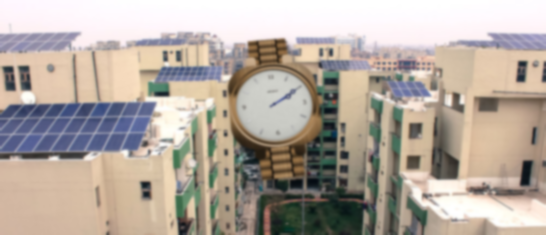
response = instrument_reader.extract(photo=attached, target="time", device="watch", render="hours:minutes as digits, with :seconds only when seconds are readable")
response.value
2:10
